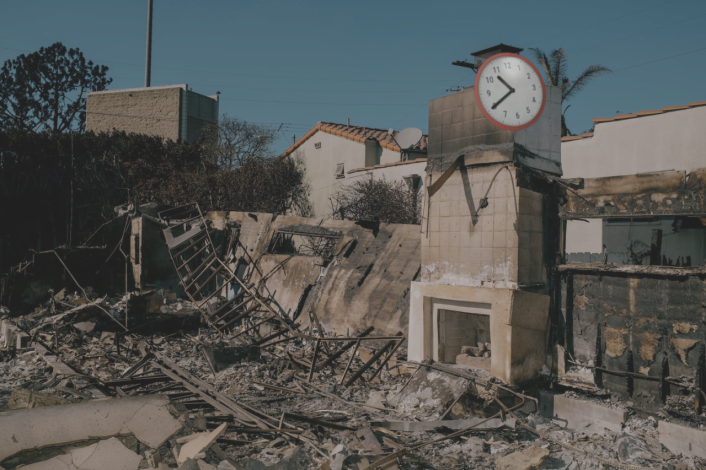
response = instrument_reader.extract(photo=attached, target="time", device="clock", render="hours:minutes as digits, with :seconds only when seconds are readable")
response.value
10:40
